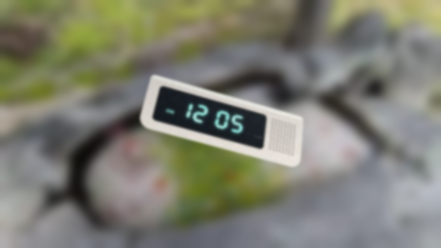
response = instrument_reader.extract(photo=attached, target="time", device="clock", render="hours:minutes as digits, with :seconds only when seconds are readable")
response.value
12:05
